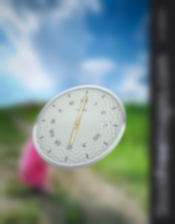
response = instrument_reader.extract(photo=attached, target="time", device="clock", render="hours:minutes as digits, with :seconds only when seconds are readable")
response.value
6:00
